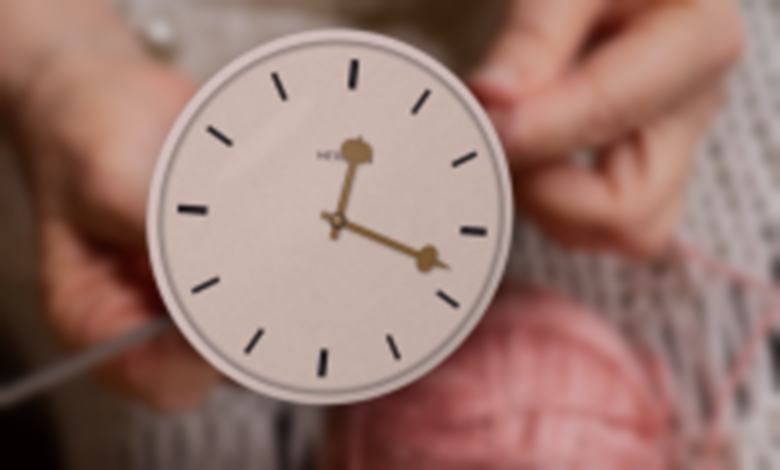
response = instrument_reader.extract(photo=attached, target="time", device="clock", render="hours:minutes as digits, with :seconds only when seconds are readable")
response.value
12:18
